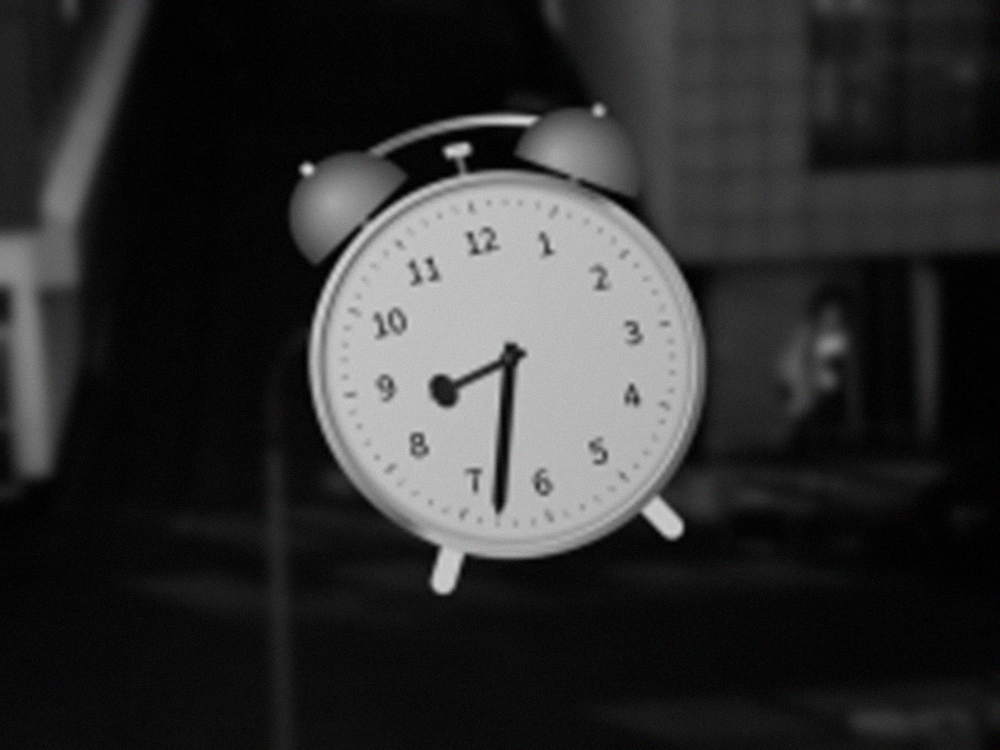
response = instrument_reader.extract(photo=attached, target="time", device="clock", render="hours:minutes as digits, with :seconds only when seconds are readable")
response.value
8:33
